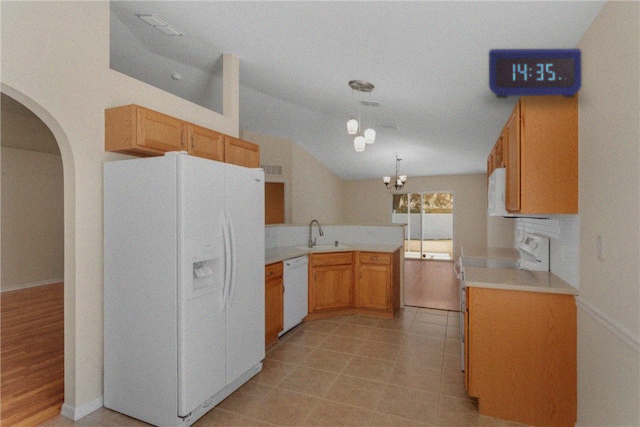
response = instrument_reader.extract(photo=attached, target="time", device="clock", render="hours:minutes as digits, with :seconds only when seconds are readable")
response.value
14:35
